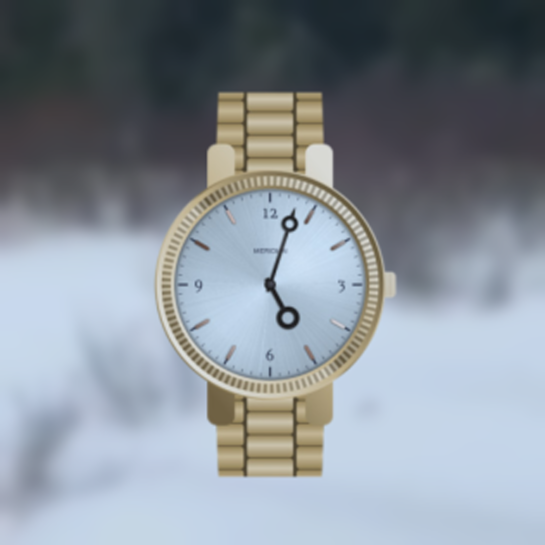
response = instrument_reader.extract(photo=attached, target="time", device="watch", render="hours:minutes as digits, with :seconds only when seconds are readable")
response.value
5:03
